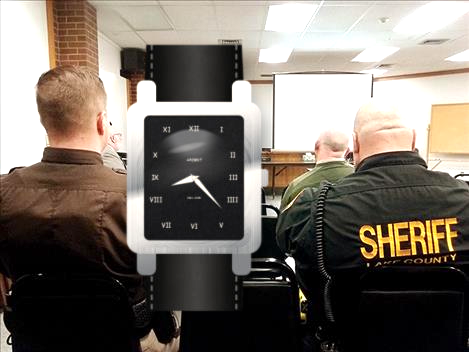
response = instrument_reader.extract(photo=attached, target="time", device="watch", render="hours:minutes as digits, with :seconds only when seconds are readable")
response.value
8:23
